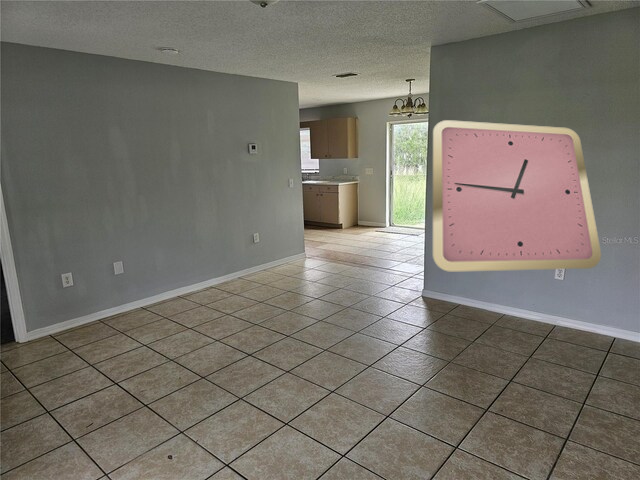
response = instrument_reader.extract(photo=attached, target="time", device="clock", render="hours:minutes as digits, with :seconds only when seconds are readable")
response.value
12:46
